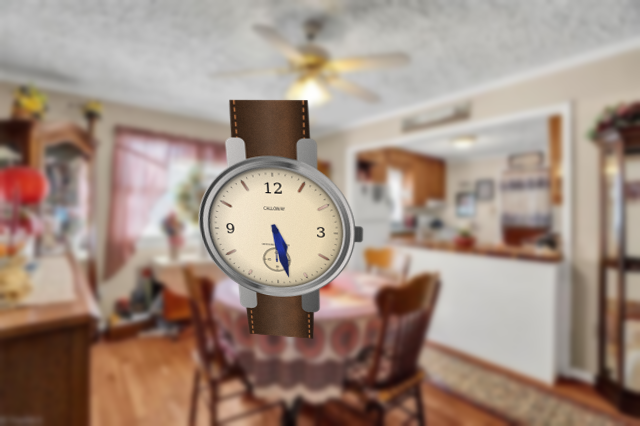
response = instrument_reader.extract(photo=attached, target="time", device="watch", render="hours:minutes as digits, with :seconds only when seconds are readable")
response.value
5:28
